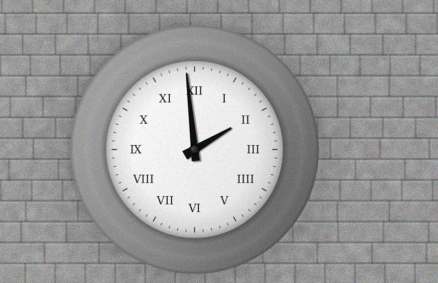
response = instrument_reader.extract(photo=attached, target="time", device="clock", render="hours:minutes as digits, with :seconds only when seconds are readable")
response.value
1:59
